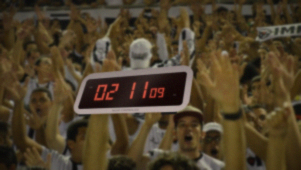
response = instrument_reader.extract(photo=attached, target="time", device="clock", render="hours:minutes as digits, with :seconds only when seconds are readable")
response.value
2:11:09
